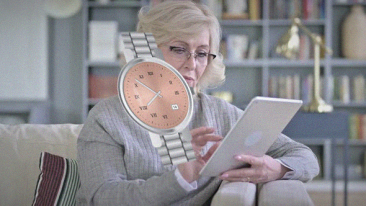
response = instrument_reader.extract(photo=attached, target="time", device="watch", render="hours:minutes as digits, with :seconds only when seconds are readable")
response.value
7:52
